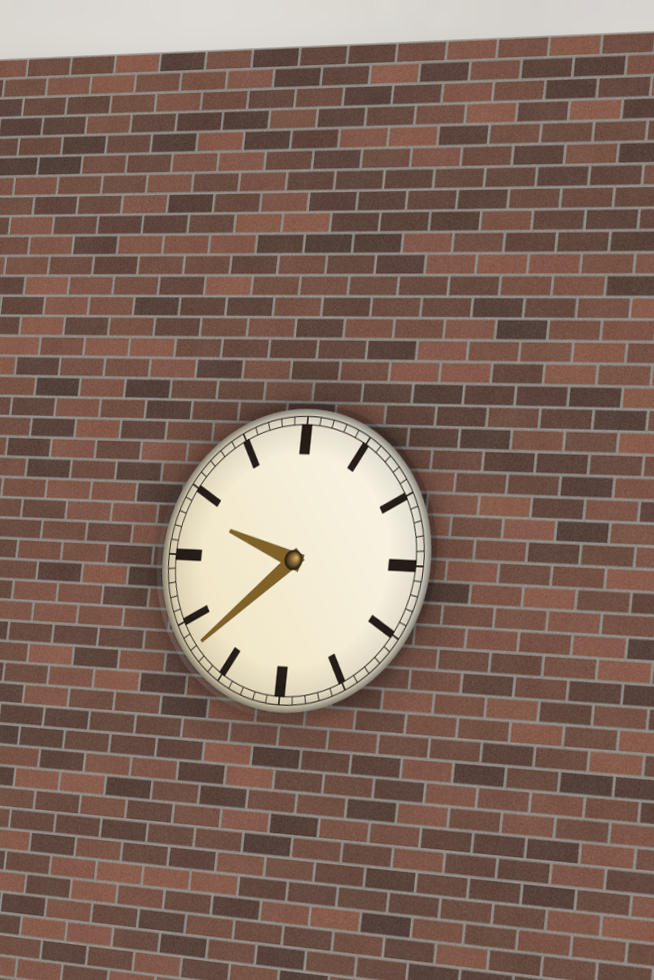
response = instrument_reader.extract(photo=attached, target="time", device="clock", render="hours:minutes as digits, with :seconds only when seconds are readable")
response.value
9:38
